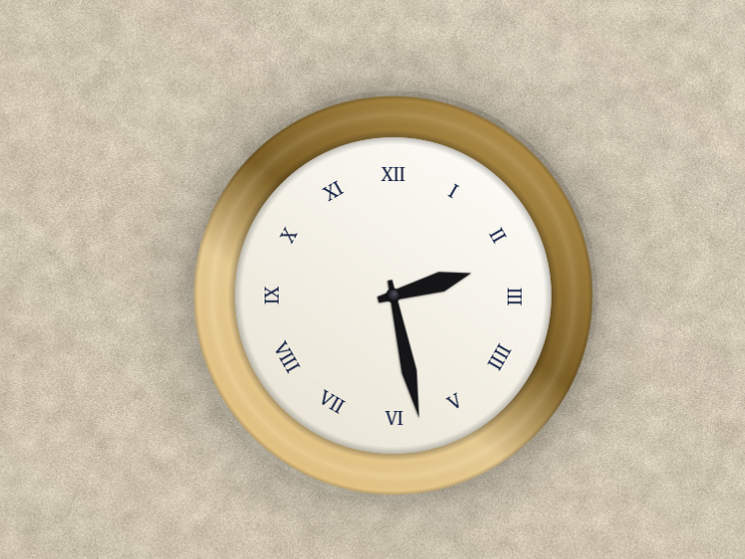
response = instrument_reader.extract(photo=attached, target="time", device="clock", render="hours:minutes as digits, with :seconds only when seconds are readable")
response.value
2:28
